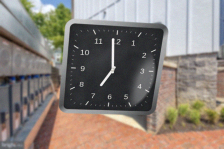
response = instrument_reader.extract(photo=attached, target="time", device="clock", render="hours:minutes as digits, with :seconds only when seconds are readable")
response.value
6:59
